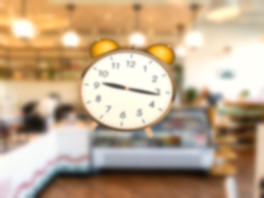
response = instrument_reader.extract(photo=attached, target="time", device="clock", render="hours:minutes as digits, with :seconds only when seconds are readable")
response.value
9:16
